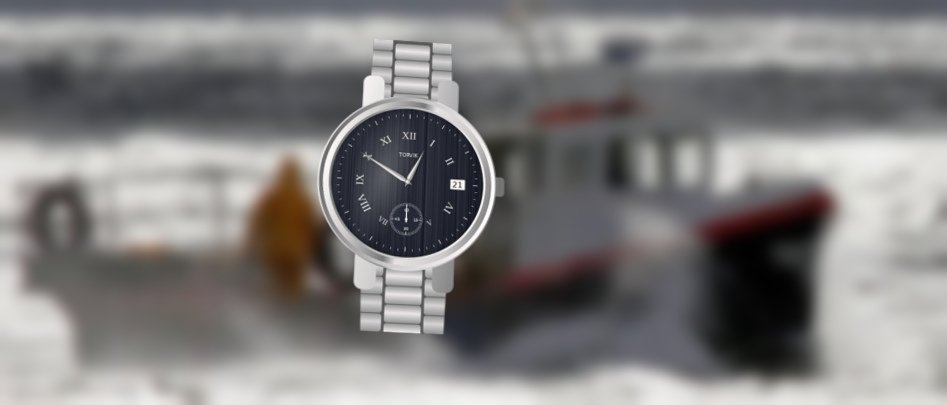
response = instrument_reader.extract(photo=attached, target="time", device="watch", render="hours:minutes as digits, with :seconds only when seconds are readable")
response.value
12:50
